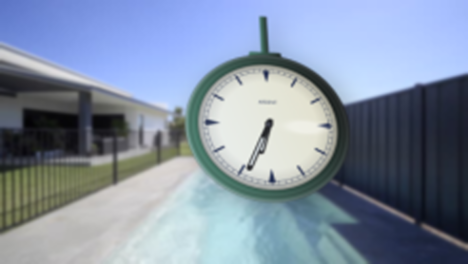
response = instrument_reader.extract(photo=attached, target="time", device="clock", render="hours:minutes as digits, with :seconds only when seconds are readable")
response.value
6:34
